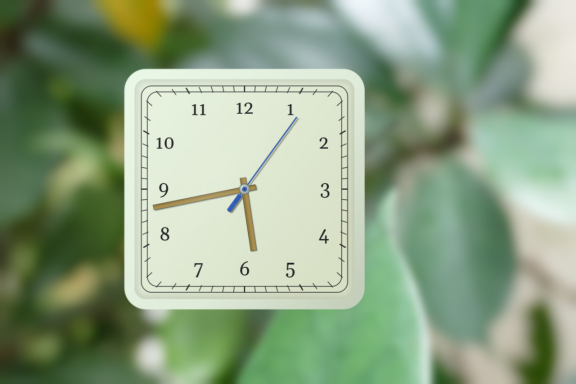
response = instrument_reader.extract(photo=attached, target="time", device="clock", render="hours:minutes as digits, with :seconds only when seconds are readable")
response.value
5:43:06
